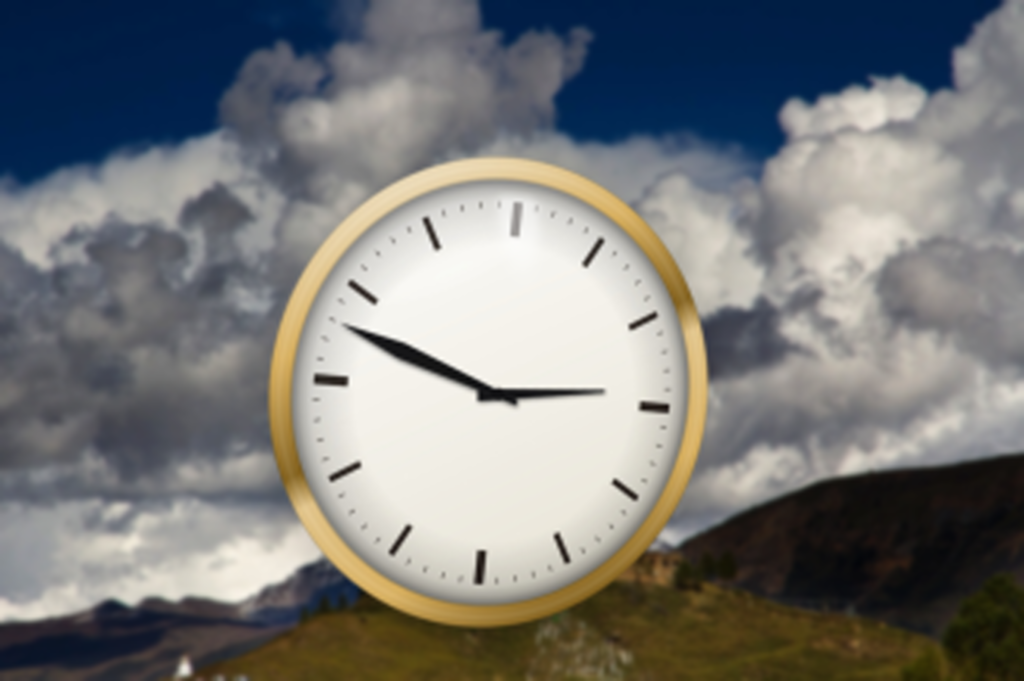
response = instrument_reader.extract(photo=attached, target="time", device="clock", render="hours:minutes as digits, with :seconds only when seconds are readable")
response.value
2:48
